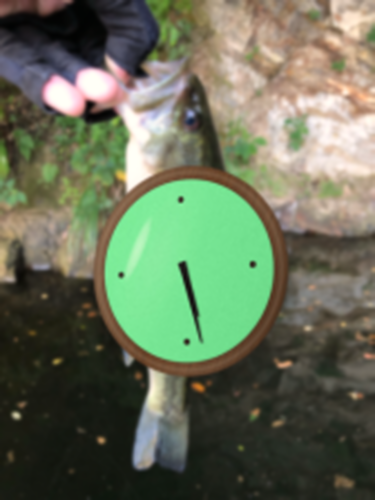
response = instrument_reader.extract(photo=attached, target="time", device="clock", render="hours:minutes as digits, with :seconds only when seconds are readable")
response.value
5:28
